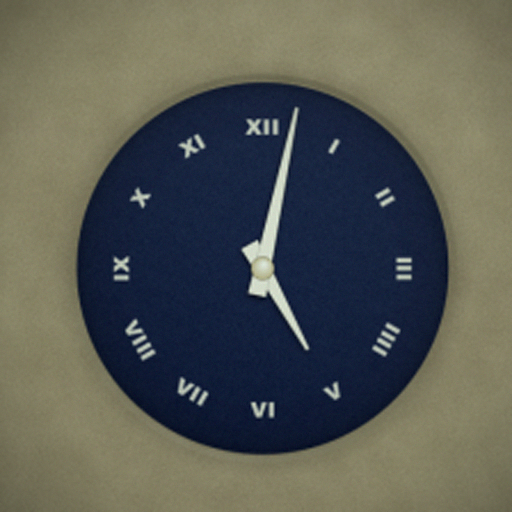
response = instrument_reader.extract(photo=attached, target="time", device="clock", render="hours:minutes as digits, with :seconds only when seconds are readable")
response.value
5:02
